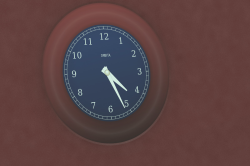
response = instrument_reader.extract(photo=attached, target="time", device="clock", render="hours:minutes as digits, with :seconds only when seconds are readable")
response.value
4:26
